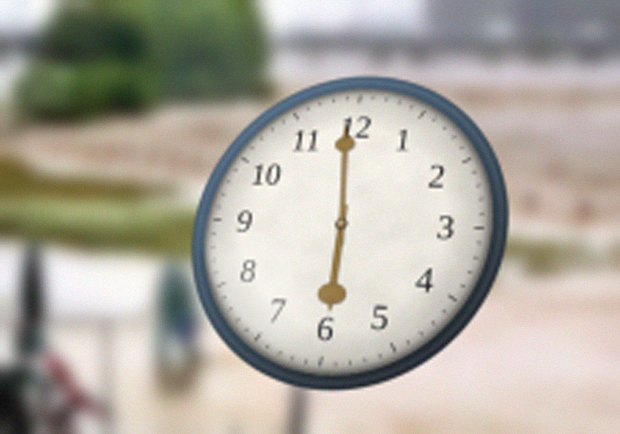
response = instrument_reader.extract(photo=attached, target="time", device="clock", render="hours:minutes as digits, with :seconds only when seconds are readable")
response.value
5:59
